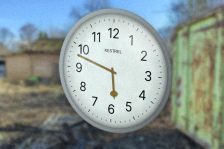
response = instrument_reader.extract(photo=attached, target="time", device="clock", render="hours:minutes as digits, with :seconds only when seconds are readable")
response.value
5:48
